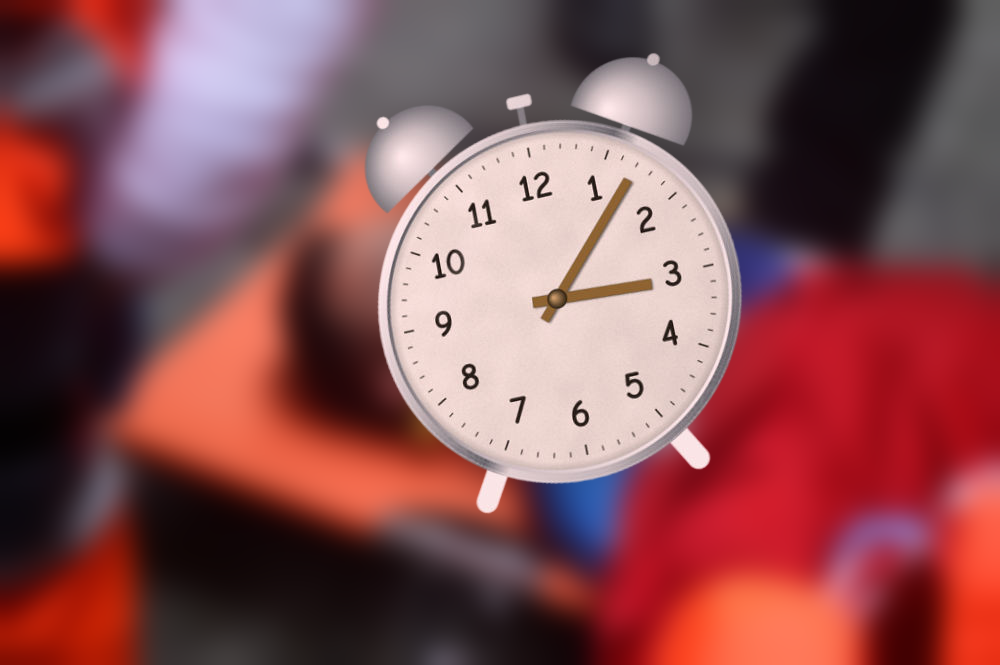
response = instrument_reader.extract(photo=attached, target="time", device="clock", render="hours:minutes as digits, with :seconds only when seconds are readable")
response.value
3:07
